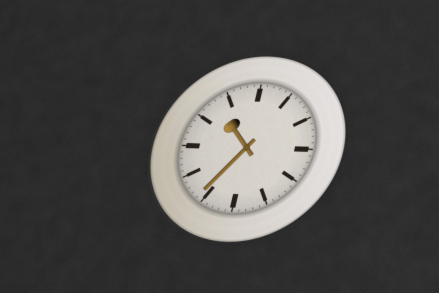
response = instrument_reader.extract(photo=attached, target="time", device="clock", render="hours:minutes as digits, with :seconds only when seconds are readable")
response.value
10:36
